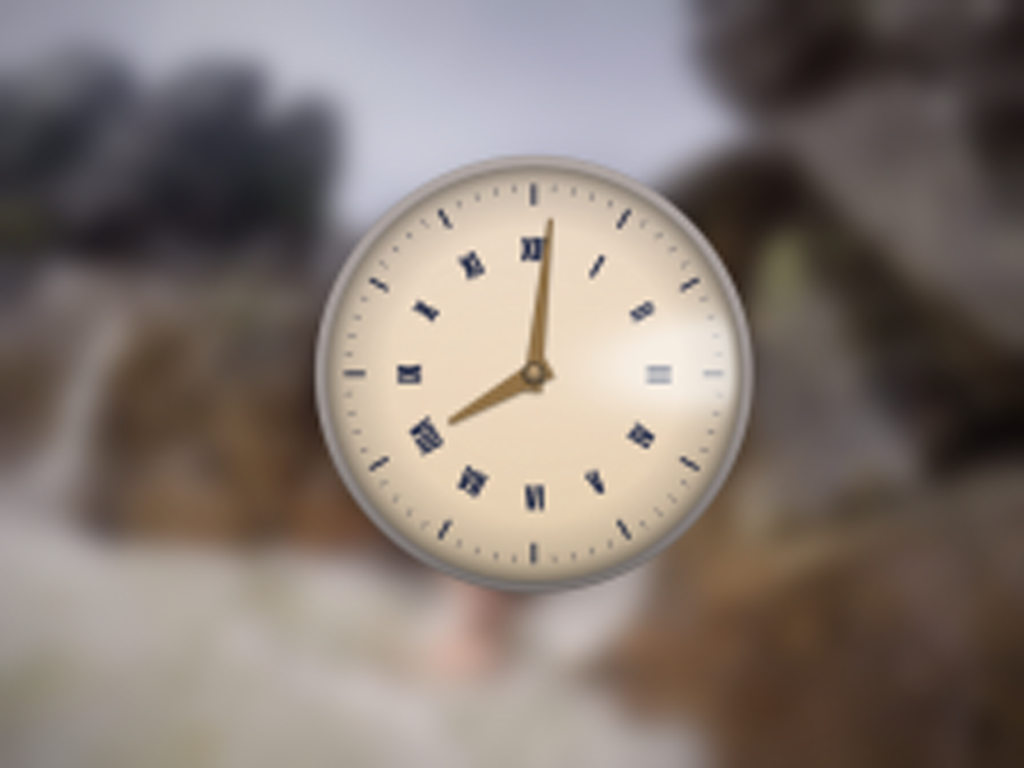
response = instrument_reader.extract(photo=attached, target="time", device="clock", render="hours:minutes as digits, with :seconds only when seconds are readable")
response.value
8:01
